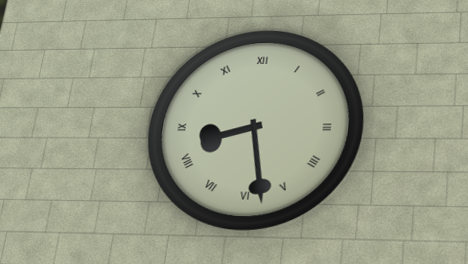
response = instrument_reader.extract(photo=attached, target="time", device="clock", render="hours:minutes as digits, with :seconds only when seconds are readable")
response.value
8:28
